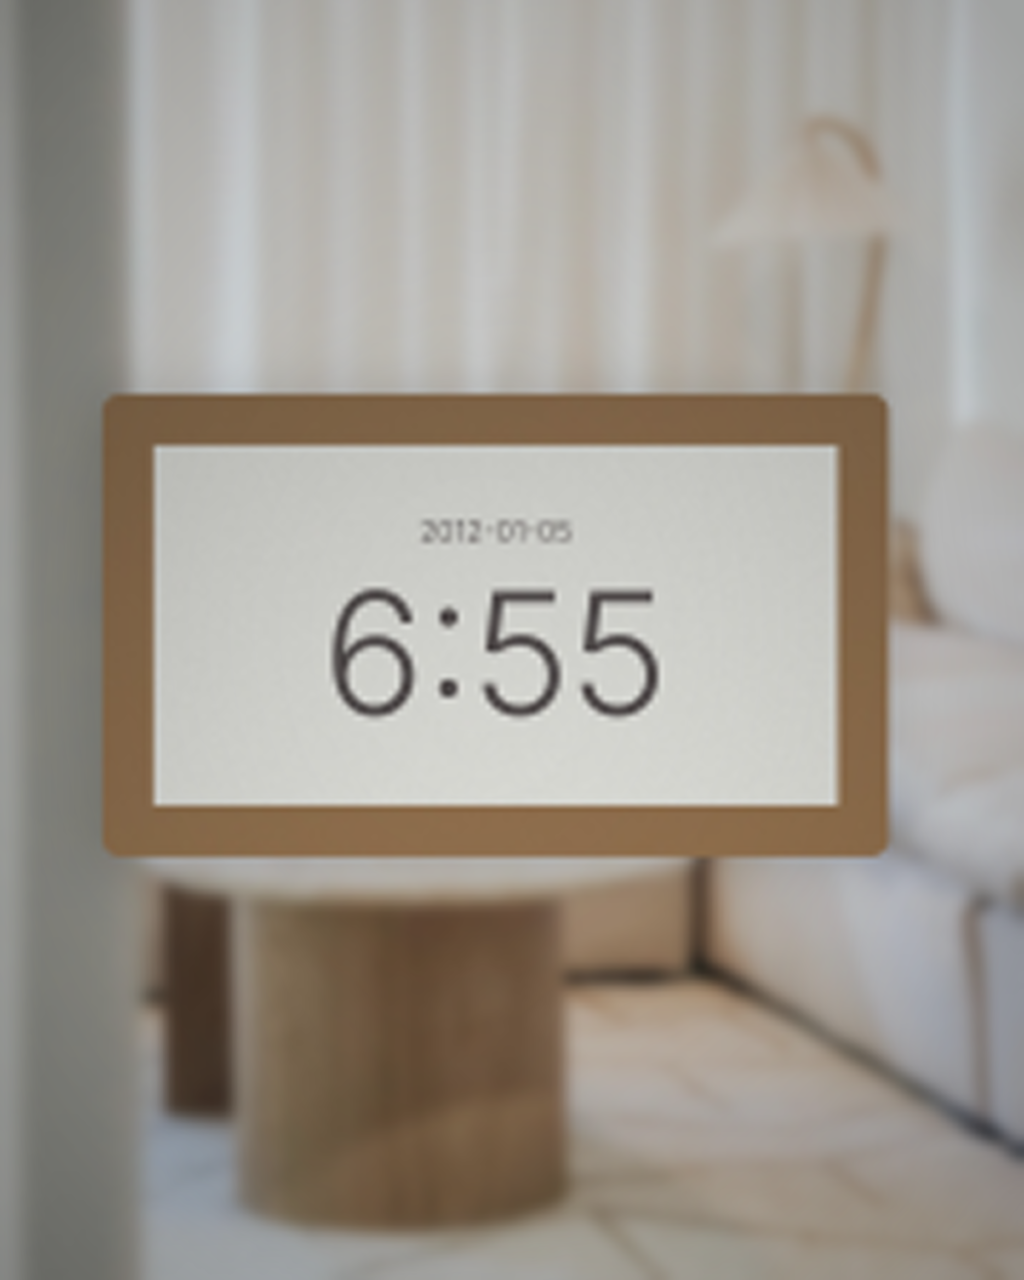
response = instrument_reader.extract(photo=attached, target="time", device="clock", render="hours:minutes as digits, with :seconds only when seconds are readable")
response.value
6:55
